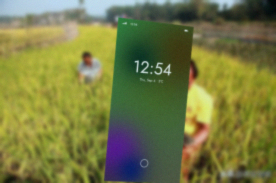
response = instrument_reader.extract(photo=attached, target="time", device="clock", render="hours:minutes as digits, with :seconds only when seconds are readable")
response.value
12:54
